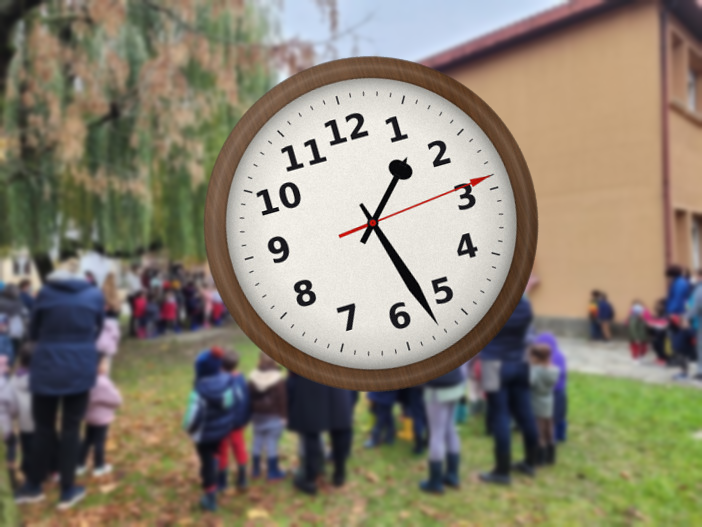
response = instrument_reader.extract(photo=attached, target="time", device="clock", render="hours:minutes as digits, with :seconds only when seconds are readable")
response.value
1:27:14
